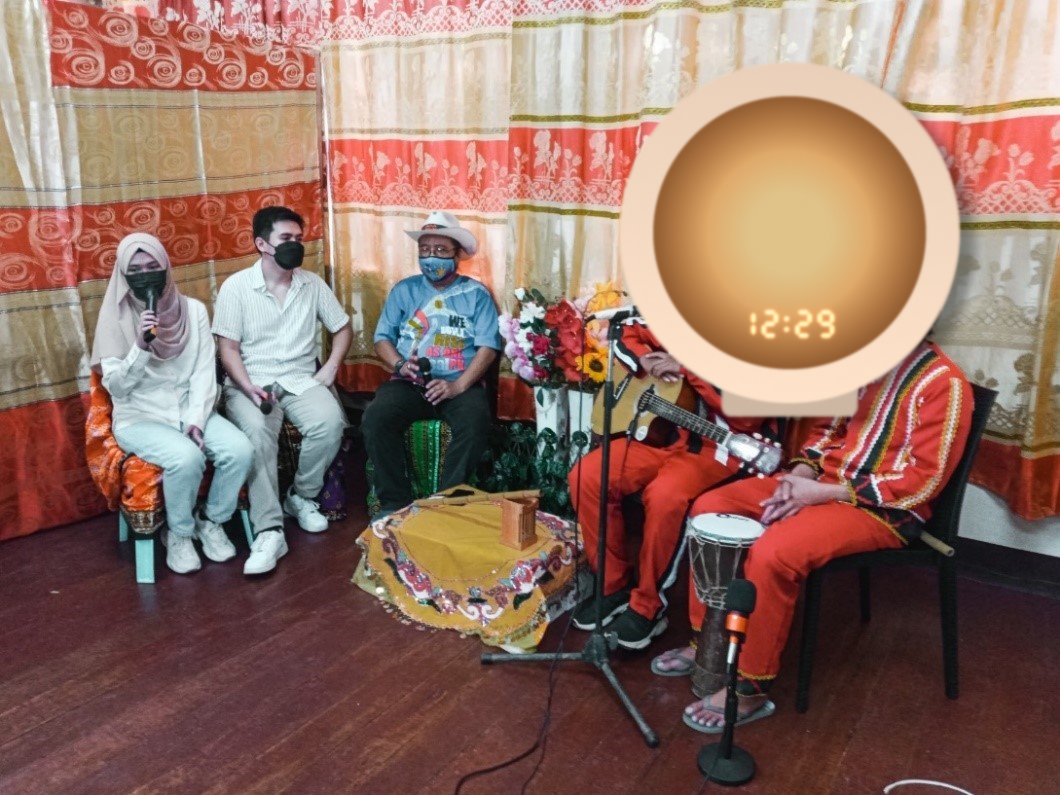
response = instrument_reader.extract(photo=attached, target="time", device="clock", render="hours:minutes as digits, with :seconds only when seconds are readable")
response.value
12:29
